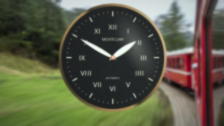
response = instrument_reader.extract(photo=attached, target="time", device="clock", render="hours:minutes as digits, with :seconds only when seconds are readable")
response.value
1:50
